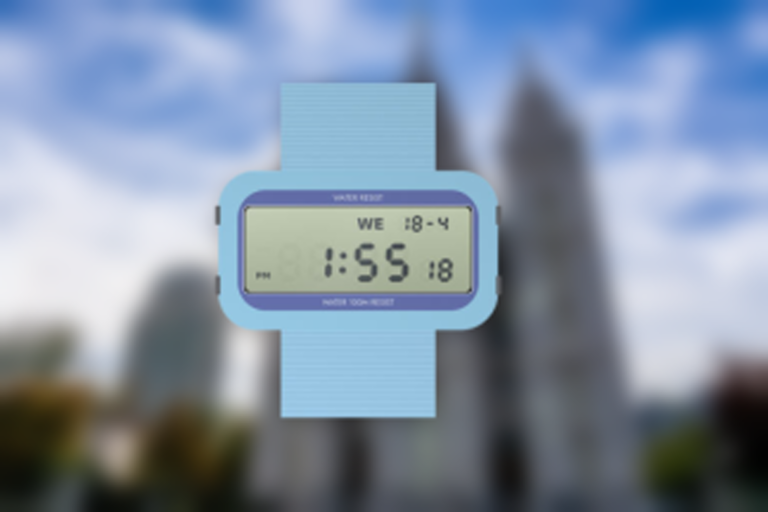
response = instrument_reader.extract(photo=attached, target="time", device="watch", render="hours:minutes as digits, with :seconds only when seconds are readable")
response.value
1:55:18
